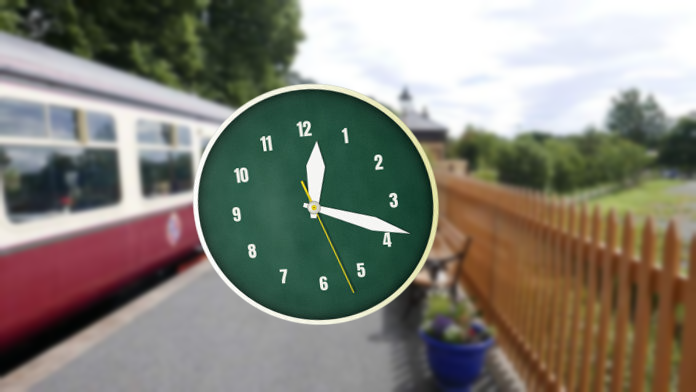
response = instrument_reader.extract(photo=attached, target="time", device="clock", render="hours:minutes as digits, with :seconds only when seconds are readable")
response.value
12:18:27
